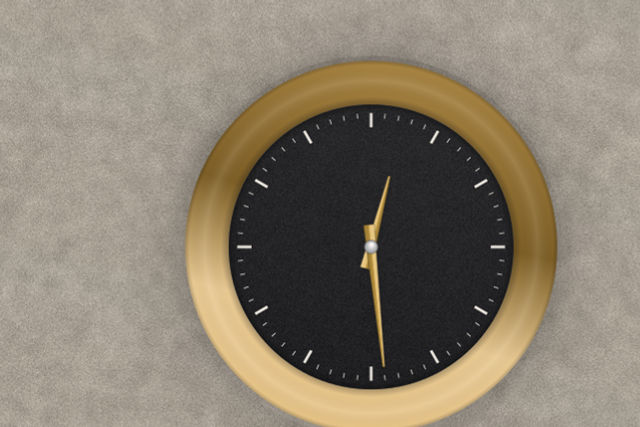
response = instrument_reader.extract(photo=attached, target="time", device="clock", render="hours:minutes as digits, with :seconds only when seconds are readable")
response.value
12:29
